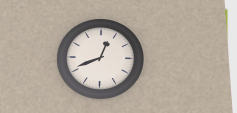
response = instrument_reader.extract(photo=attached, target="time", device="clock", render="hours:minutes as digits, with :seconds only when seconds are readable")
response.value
12:41
